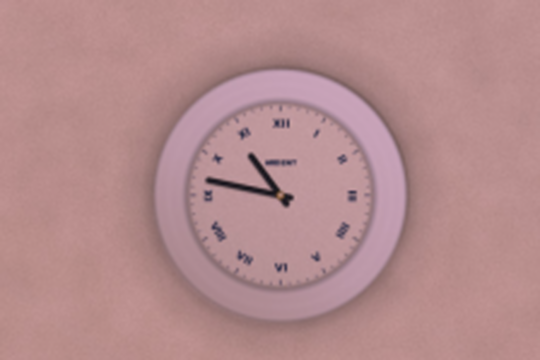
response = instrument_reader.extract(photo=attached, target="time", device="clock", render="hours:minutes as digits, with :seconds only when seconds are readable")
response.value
10:47
